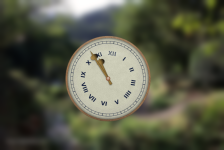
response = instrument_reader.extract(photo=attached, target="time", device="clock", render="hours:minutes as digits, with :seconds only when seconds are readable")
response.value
10:53
